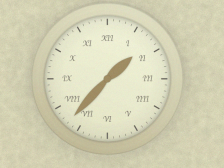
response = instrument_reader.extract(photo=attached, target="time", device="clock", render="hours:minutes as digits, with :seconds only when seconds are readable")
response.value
1:37
